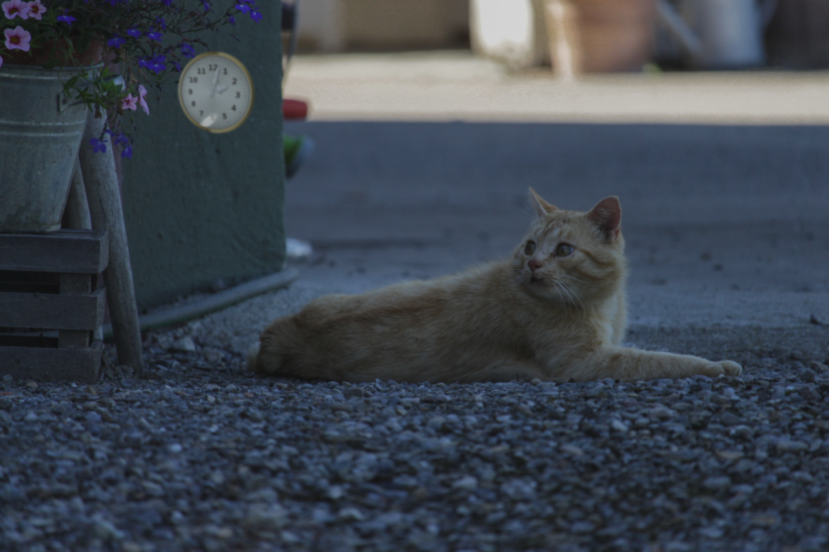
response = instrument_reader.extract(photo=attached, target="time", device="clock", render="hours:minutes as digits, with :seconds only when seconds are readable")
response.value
2:02
